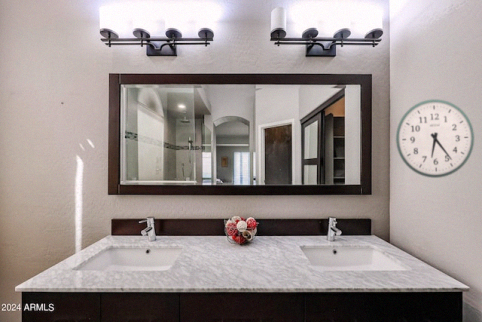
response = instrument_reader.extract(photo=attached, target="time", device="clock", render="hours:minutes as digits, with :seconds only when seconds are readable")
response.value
6:24
